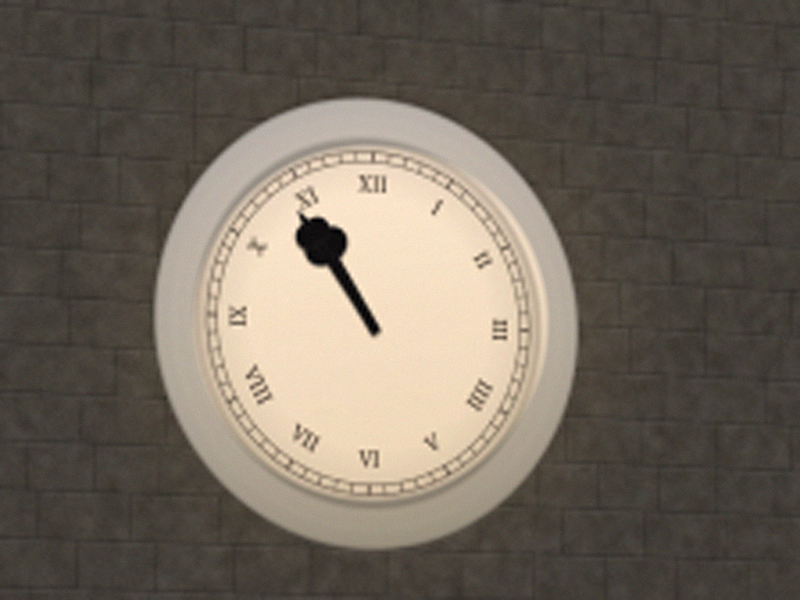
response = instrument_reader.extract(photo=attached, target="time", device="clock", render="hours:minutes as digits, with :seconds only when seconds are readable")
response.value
10:54
